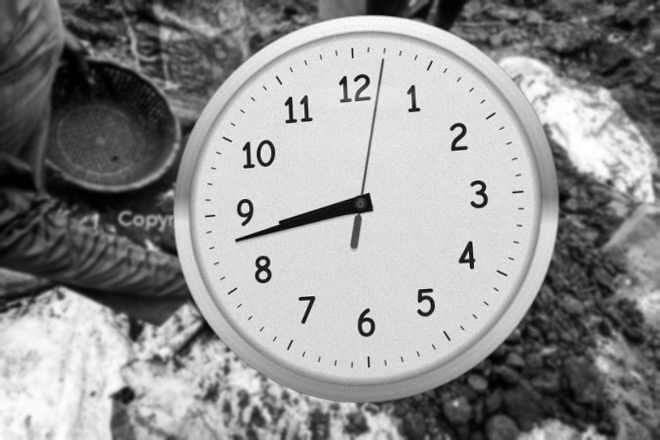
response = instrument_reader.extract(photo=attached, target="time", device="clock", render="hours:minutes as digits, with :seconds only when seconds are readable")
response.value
8:43:02
